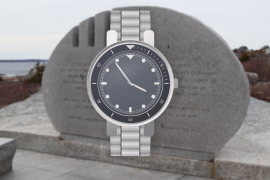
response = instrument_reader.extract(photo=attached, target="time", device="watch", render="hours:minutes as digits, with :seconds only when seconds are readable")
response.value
3:54
